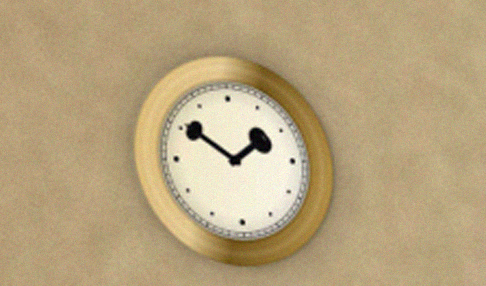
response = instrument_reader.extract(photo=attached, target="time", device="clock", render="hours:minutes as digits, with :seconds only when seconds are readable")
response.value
1:51
